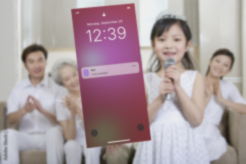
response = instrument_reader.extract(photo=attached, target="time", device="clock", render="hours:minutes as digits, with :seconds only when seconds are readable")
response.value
12:39
